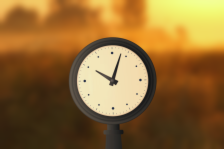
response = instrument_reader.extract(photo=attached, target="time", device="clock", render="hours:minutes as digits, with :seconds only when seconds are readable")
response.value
10:03
